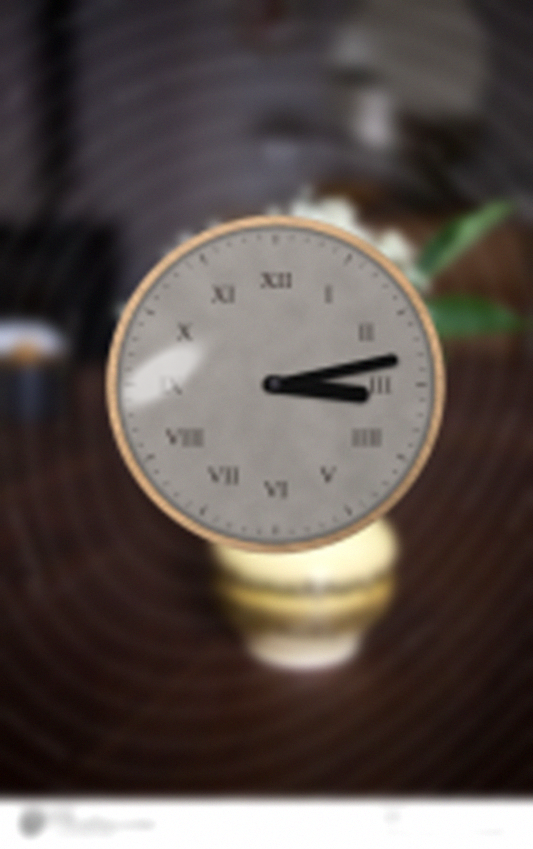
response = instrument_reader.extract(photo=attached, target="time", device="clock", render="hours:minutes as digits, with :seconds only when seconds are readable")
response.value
3:13
